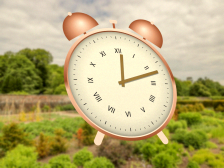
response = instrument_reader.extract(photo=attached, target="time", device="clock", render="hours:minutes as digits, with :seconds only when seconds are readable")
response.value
12:12
